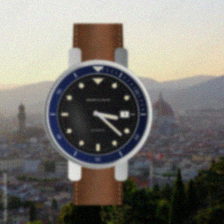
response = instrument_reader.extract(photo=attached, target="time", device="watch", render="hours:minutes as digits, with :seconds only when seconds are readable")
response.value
3:22
